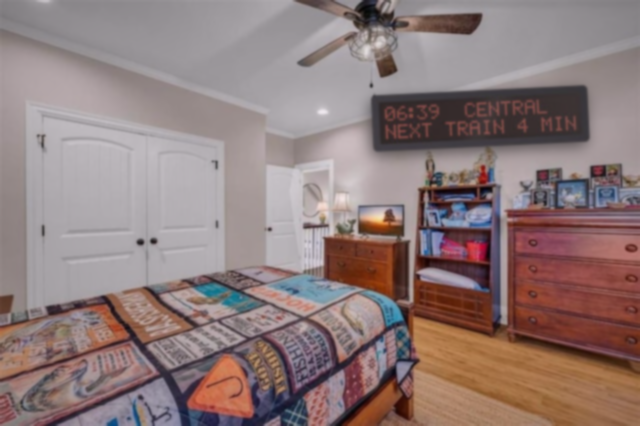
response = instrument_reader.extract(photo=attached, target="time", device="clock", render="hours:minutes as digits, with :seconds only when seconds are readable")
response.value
6:39
